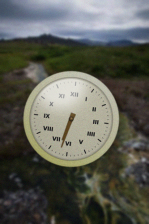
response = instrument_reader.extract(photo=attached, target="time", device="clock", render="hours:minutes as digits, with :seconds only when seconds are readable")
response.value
6:32
